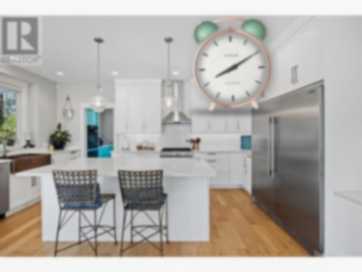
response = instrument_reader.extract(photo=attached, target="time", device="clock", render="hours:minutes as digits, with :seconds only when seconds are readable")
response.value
8:10
